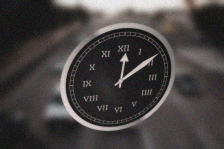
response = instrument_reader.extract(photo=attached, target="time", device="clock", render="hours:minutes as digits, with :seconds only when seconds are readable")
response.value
12:09
